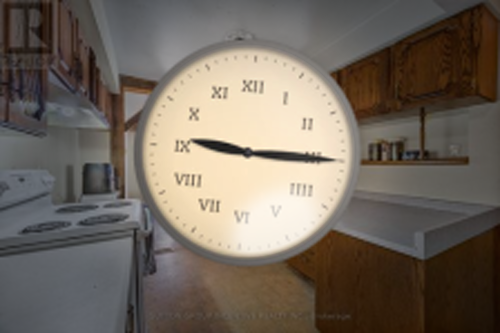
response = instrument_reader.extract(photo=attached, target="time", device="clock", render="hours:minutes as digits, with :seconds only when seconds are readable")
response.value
9:15
